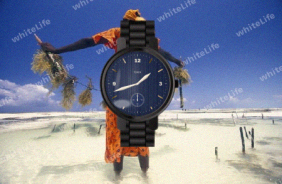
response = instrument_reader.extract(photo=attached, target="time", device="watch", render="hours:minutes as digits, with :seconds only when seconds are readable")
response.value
1:42
